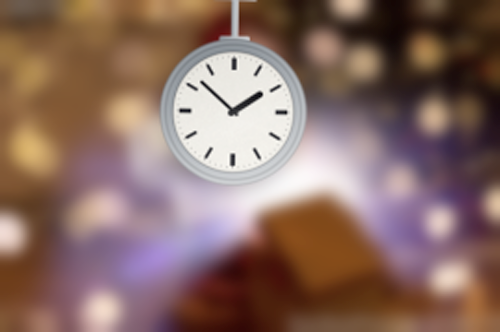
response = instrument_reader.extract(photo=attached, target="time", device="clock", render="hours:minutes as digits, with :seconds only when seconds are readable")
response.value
1:52
